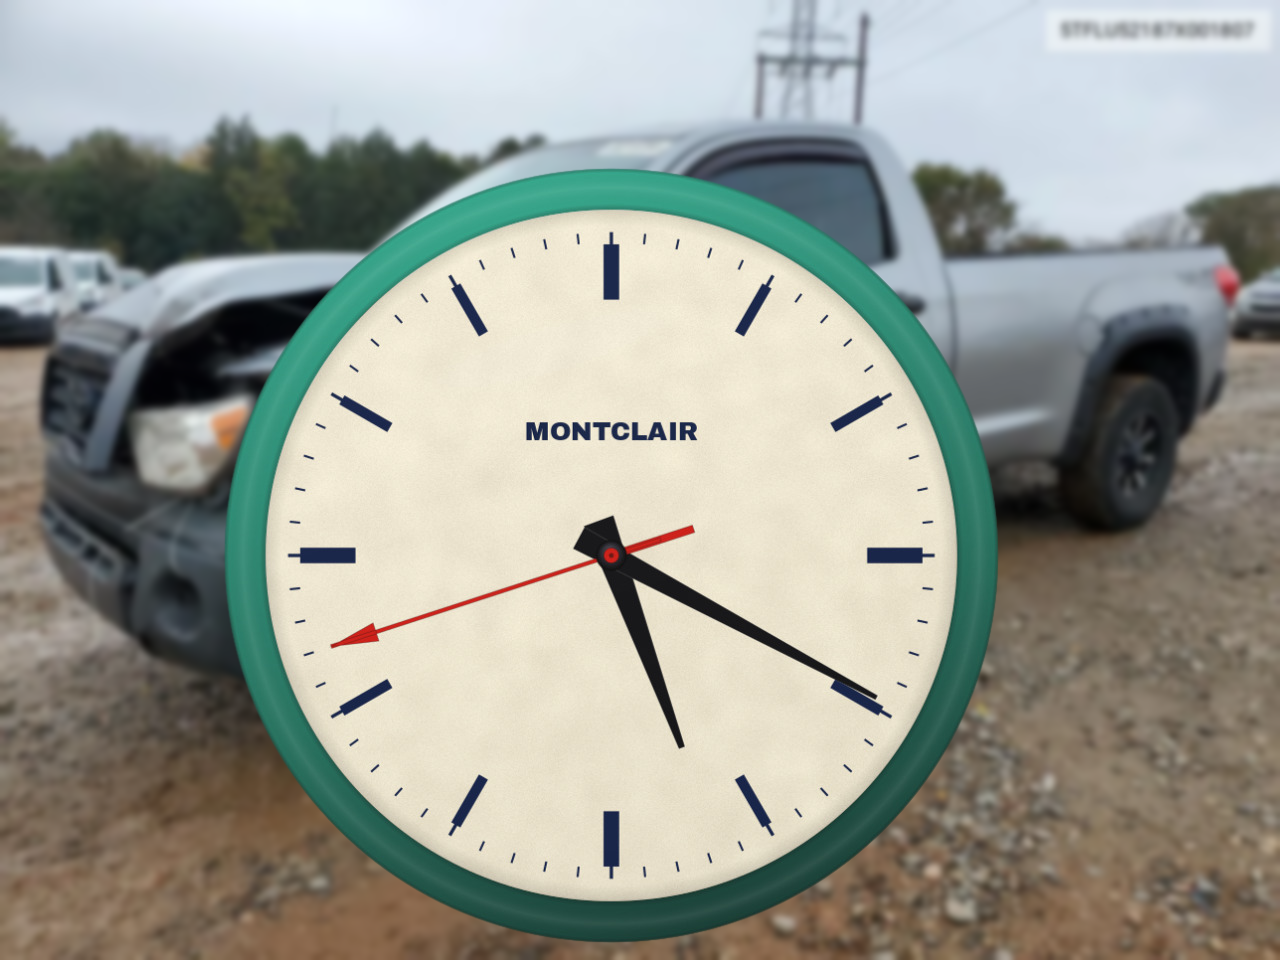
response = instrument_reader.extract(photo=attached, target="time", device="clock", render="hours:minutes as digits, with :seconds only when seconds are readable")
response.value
5:19:42
